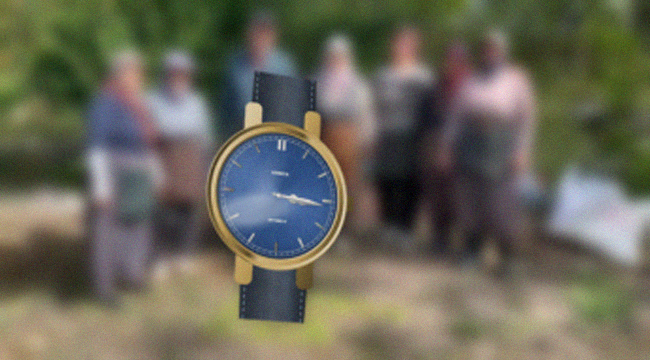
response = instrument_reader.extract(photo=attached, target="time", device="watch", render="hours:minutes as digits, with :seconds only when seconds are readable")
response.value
3:16
